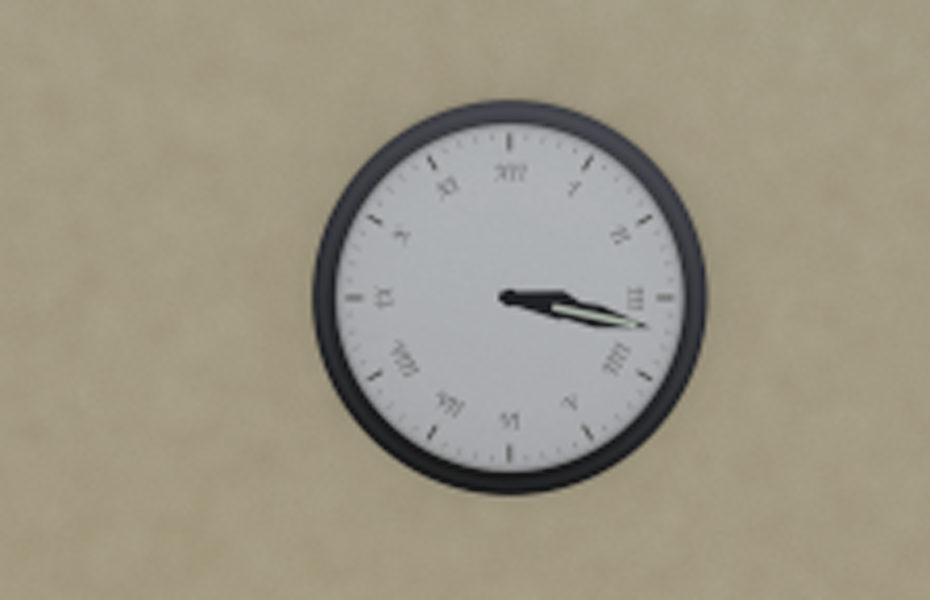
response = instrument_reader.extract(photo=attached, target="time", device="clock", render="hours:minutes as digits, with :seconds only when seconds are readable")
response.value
3:17
